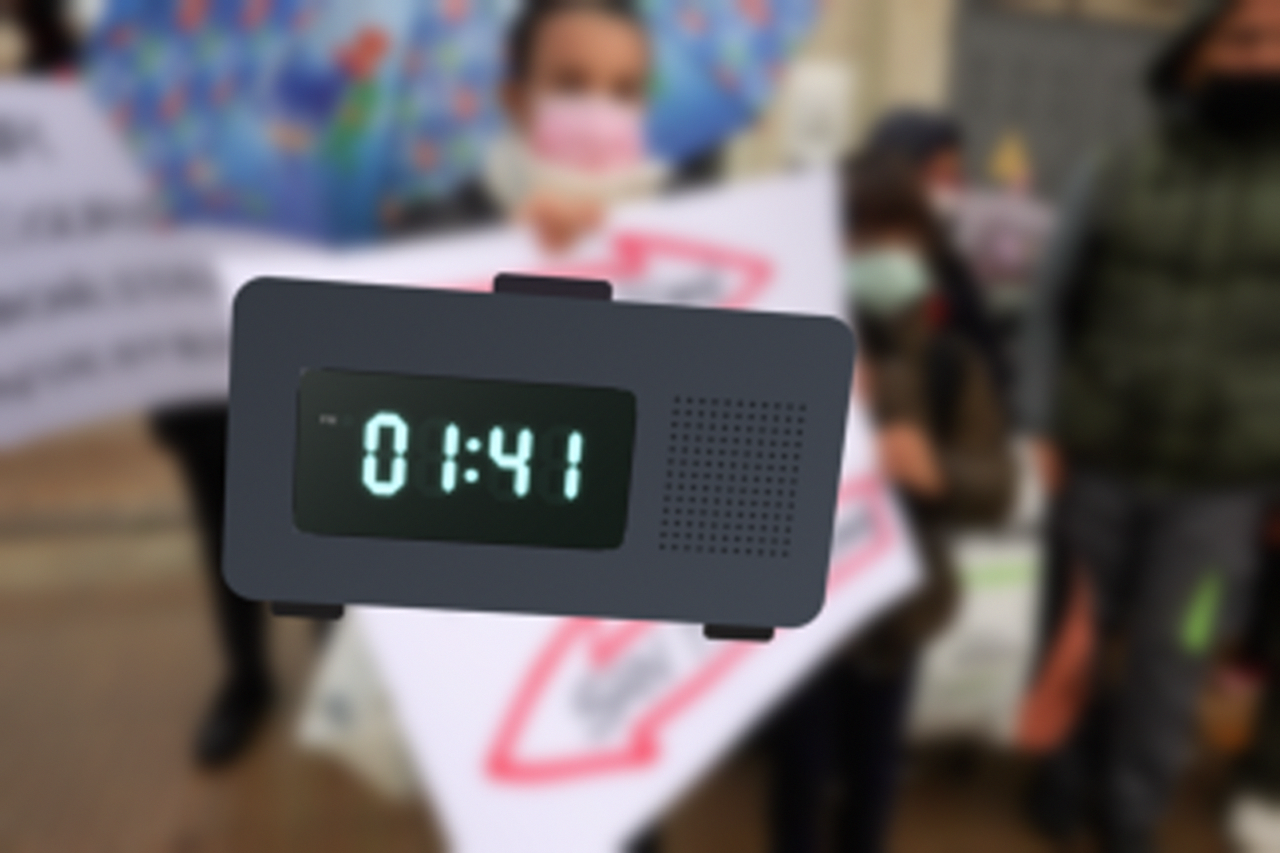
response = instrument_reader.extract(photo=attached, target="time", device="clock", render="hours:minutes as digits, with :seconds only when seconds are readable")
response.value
1:41
